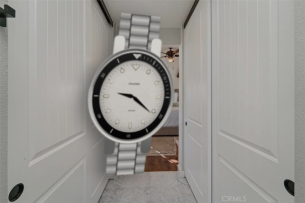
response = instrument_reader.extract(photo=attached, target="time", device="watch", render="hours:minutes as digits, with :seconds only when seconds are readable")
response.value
9:21
